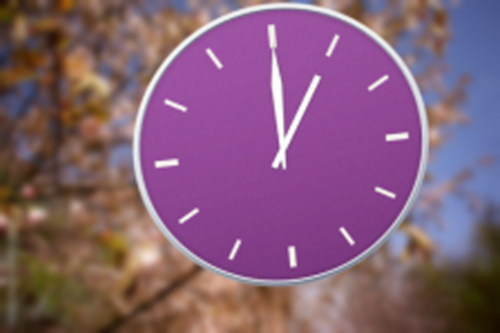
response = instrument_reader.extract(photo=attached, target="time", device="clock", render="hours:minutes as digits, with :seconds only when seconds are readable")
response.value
1:00
